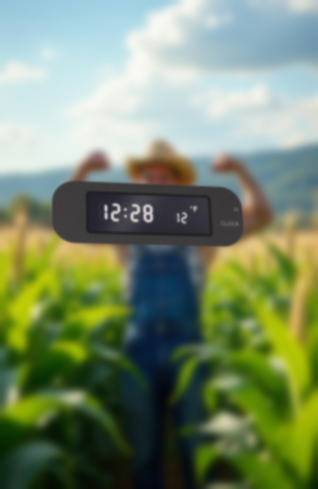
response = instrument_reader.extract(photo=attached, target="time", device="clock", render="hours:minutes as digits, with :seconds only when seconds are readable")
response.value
12:28
